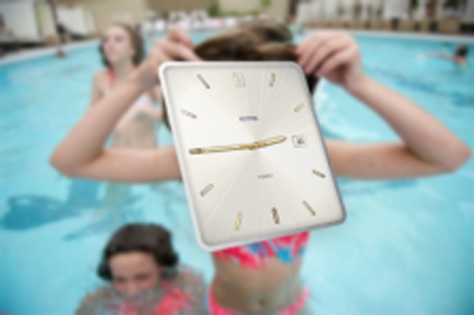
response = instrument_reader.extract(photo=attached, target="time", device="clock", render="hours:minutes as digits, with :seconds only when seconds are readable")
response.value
2:45
